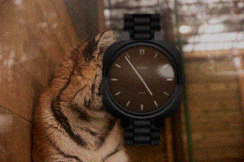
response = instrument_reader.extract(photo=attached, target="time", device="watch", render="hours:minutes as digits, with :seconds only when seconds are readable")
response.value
4:54
